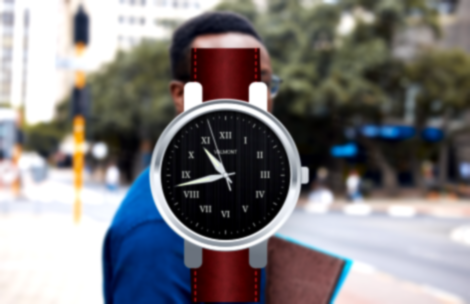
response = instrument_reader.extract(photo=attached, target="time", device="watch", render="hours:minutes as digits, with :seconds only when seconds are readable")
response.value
10:42:57
